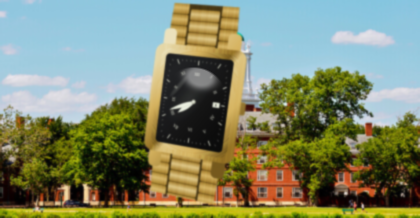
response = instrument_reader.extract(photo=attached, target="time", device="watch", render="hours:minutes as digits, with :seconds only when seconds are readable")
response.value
7:41
